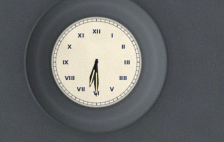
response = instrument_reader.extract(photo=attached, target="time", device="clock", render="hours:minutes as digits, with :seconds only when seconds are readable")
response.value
6:30
